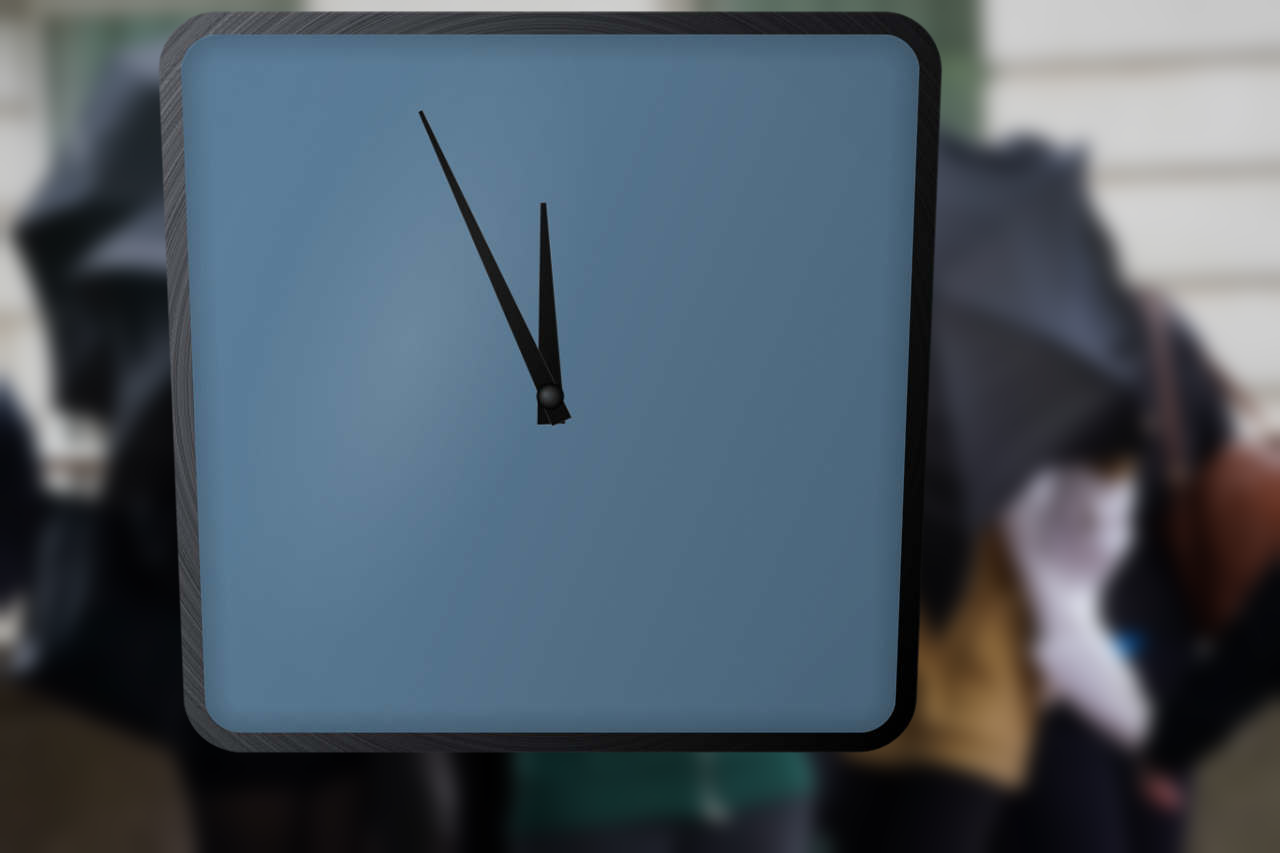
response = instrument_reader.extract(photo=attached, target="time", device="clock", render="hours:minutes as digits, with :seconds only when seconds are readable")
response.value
11:56
